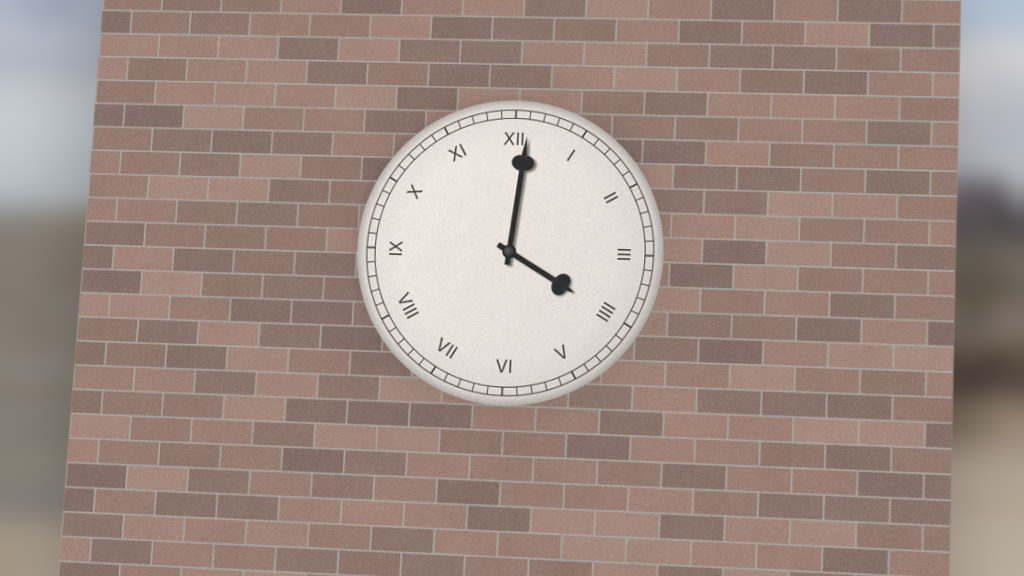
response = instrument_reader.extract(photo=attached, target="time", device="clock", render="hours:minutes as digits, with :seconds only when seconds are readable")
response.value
4:01
